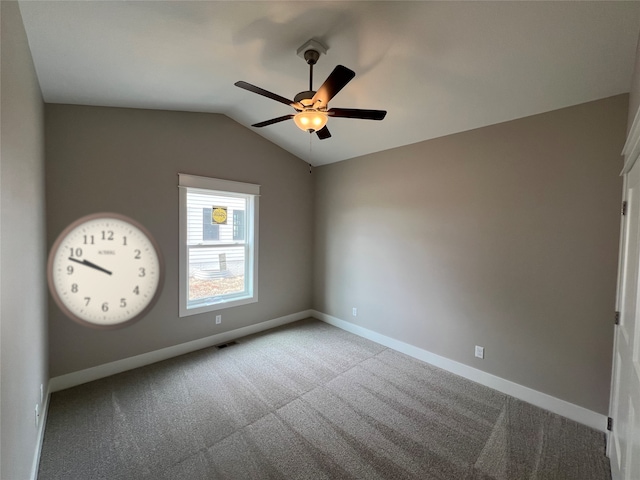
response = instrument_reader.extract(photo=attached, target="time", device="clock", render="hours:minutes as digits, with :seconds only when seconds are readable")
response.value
9:48
